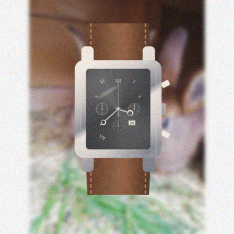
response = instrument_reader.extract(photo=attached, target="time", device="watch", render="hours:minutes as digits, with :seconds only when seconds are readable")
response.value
3:38
